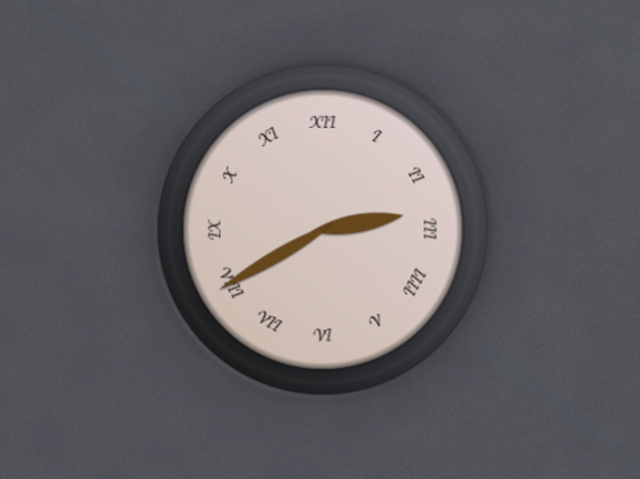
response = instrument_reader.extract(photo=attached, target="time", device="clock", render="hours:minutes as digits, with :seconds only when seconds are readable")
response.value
2:40
